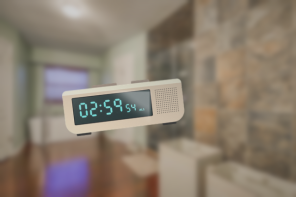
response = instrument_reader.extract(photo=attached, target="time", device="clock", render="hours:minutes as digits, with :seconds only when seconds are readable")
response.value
2:59:54
